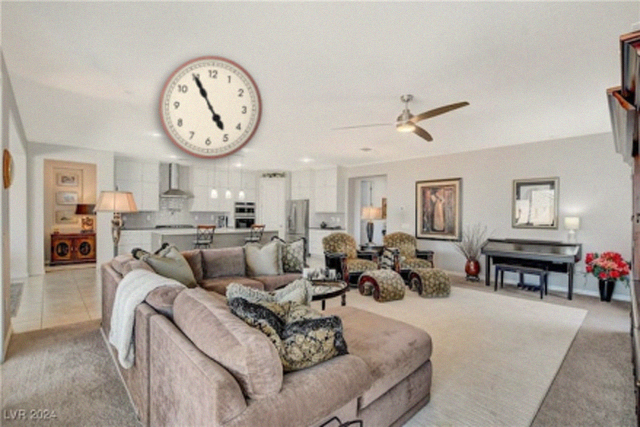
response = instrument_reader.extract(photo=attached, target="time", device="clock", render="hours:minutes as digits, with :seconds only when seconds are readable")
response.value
4:55
